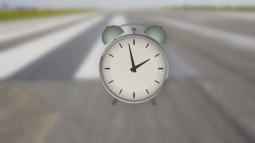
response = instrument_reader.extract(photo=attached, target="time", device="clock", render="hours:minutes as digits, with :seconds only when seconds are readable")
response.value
1:58
